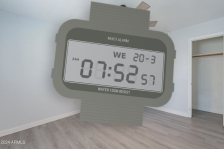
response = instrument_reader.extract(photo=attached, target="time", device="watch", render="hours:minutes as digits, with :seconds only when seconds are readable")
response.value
7:52:57
